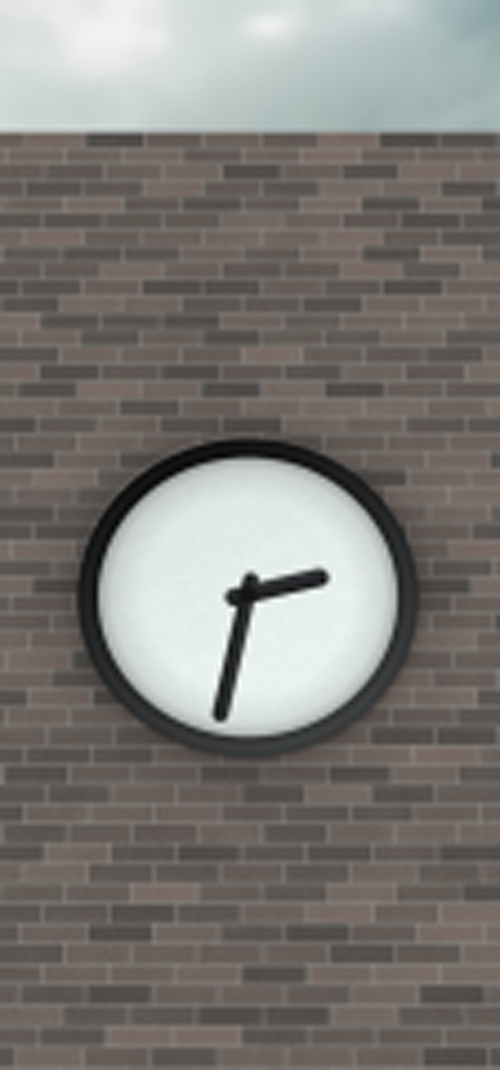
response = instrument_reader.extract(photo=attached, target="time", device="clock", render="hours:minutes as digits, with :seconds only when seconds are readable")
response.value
2:32
